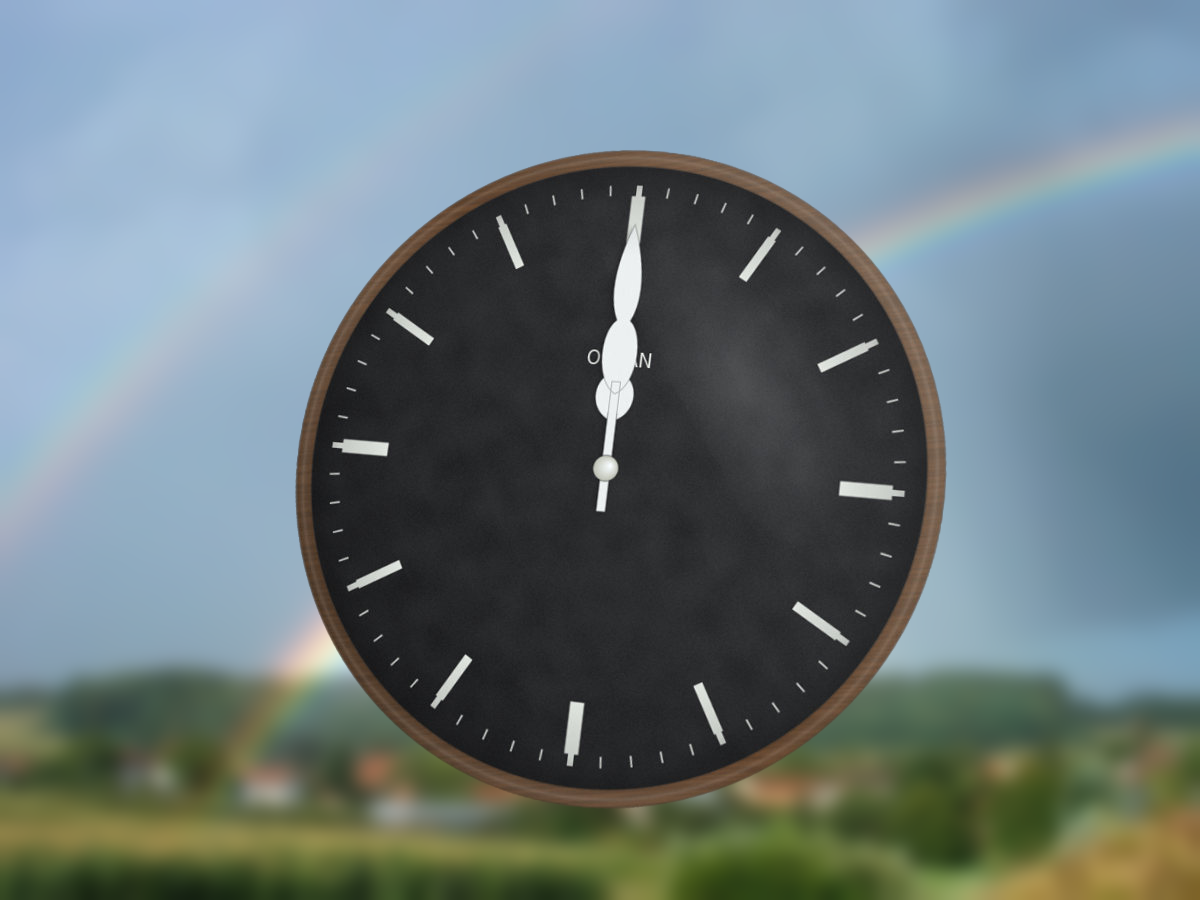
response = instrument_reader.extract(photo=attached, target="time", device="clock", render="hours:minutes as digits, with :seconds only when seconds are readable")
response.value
12:00
